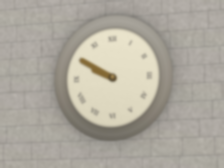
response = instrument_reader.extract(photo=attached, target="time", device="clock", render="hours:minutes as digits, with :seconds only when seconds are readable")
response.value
9:50
